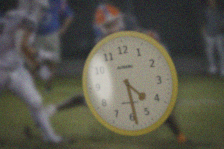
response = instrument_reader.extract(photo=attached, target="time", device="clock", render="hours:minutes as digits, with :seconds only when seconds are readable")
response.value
4:29
